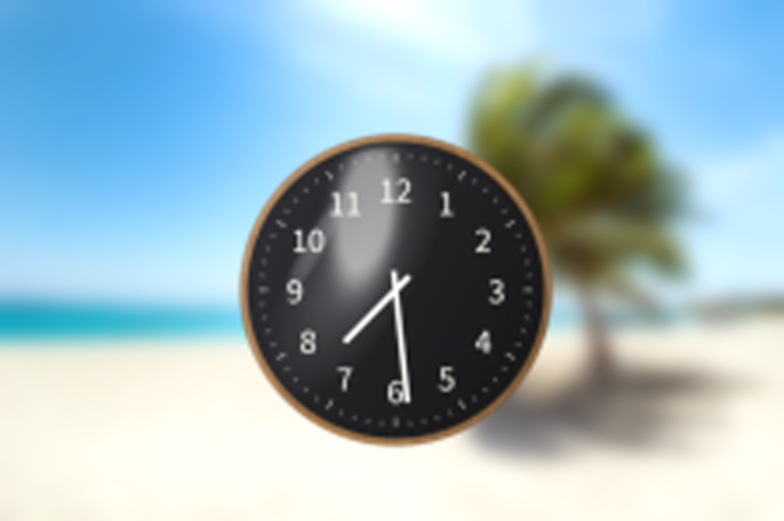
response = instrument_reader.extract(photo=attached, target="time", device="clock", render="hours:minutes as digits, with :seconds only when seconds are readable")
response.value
7:29
